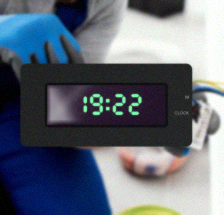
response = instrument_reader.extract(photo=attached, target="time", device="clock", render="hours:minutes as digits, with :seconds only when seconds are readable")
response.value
19:22
